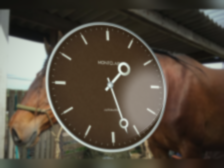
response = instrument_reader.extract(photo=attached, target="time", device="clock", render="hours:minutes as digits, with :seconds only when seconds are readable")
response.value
1:27
